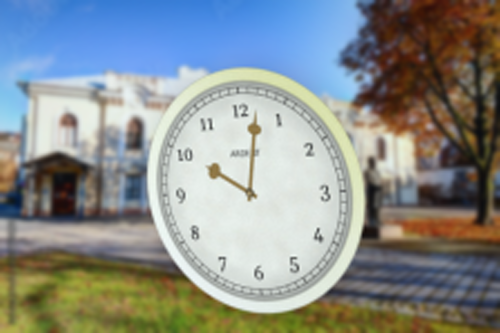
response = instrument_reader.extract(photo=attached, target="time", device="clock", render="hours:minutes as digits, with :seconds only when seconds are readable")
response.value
10:02
